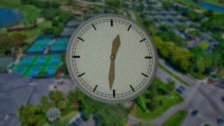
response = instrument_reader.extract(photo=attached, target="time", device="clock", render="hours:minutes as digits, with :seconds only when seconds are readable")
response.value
12:31
